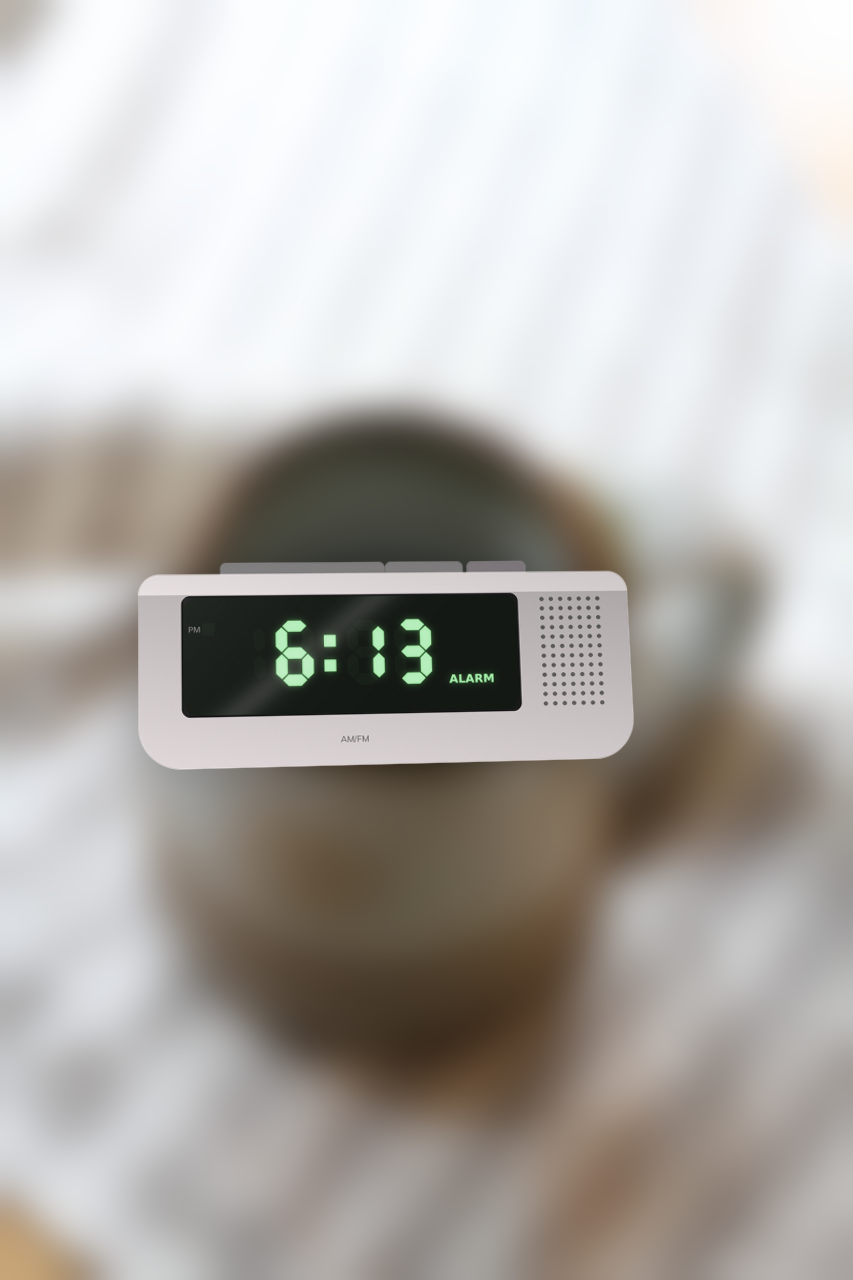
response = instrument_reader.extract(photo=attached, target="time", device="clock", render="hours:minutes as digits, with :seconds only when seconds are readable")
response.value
6:13
